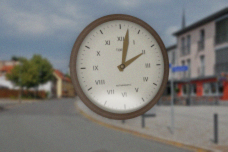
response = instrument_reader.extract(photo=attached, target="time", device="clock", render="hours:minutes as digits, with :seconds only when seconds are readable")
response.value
2:02
